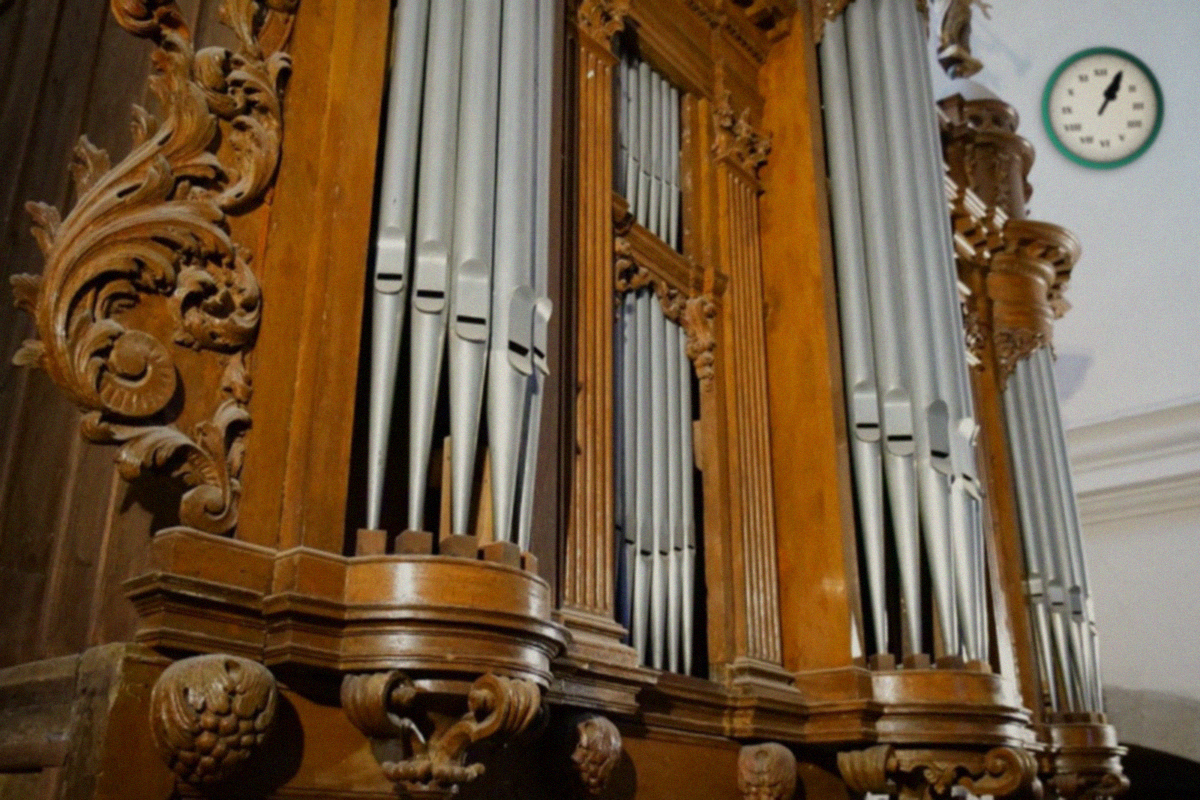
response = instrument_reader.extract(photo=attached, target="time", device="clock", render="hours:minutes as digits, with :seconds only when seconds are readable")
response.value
1:05
